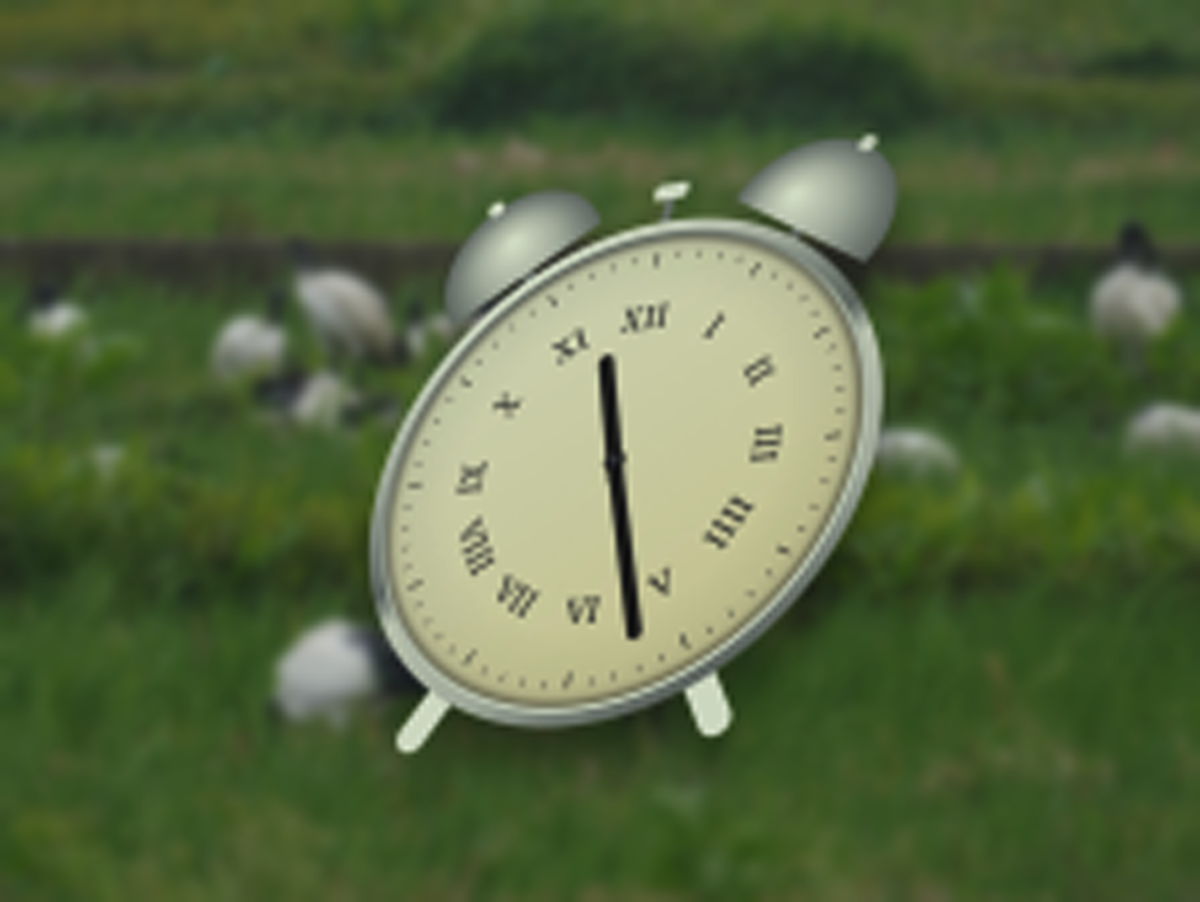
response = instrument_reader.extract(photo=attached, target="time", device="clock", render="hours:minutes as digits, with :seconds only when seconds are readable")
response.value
11:27
